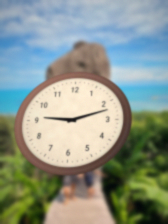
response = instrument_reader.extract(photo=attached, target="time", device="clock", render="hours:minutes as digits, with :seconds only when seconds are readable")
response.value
9:12
